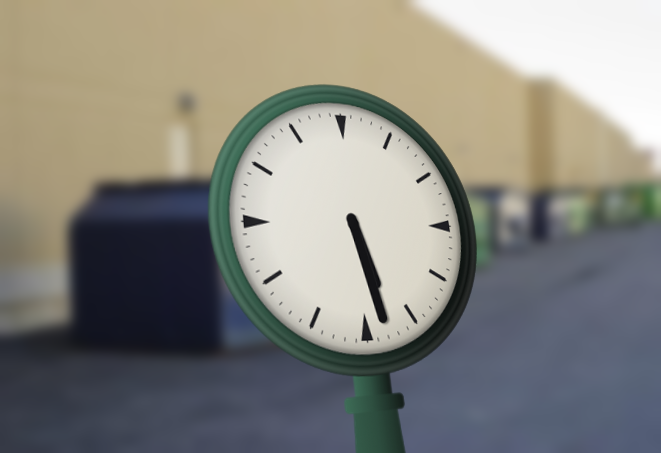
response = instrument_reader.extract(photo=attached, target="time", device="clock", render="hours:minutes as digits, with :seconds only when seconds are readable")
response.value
5:28
